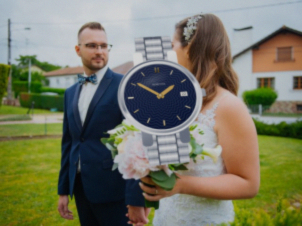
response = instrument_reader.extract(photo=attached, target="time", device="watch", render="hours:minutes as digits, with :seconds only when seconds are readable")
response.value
1:51
